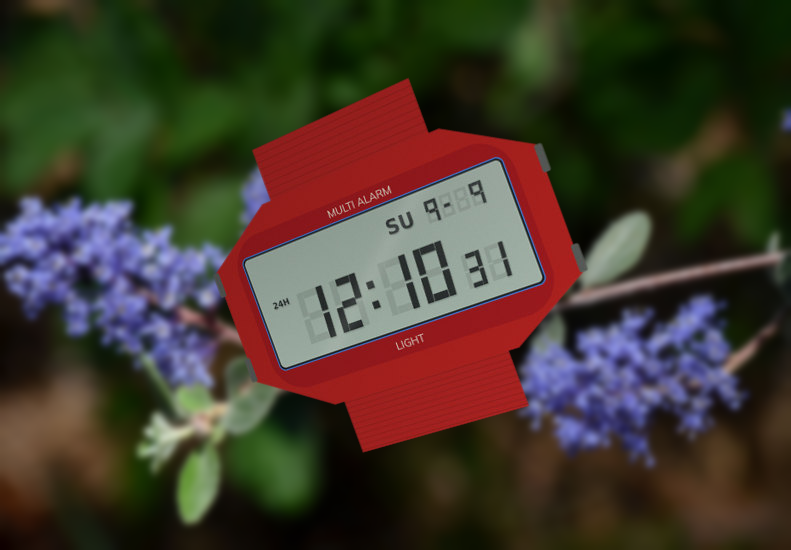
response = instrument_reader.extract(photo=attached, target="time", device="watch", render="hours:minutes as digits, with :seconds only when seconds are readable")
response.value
12:10:31
